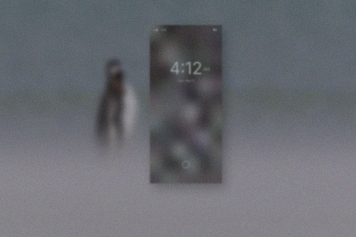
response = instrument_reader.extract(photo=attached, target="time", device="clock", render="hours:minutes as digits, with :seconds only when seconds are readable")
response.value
4:12
